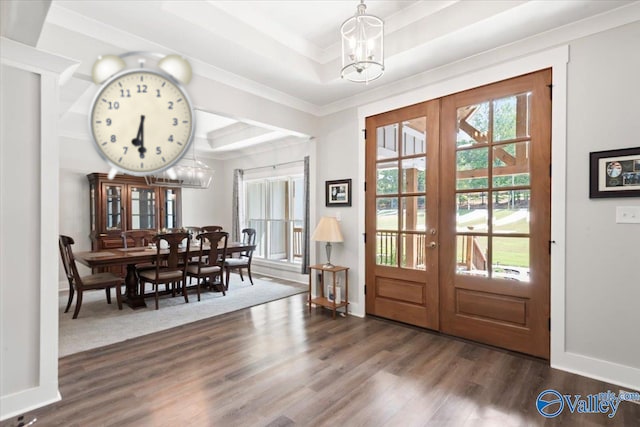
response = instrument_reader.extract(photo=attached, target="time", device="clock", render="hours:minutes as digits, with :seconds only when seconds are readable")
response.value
6:30
